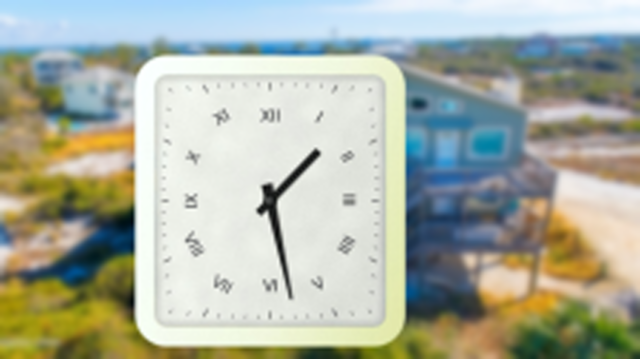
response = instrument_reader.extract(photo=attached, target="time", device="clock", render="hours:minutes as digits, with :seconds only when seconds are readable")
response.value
1:28
